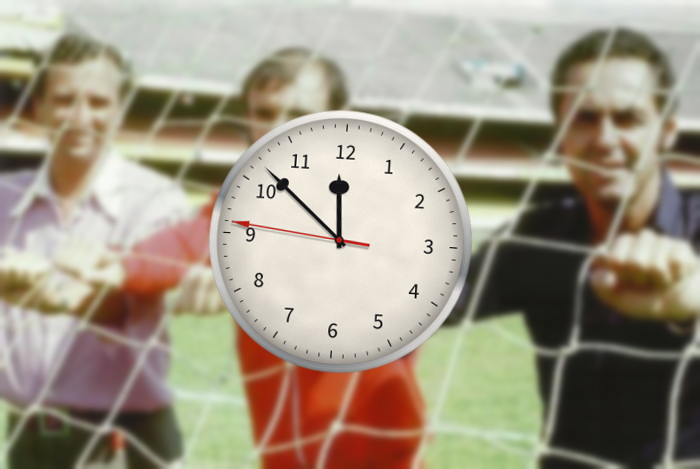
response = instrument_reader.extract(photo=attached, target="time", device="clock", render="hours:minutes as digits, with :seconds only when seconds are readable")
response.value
11:51:46
